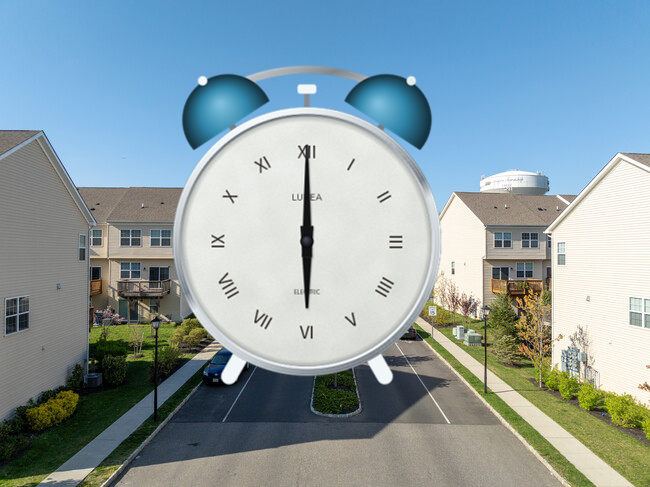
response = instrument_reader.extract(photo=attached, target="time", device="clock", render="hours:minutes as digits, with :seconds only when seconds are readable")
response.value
6:00
